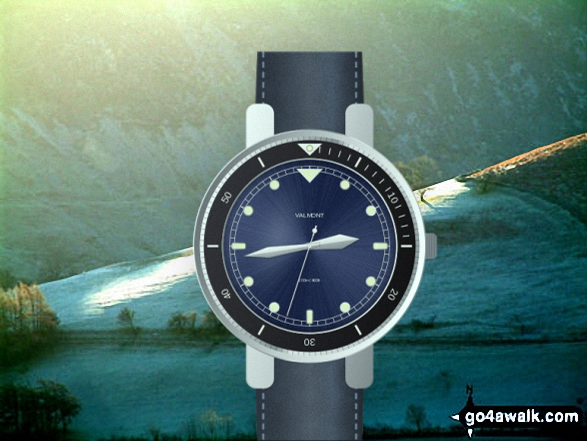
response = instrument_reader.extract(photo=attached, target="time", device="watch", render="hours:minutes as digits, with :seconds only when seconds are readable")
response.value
2:43:33
